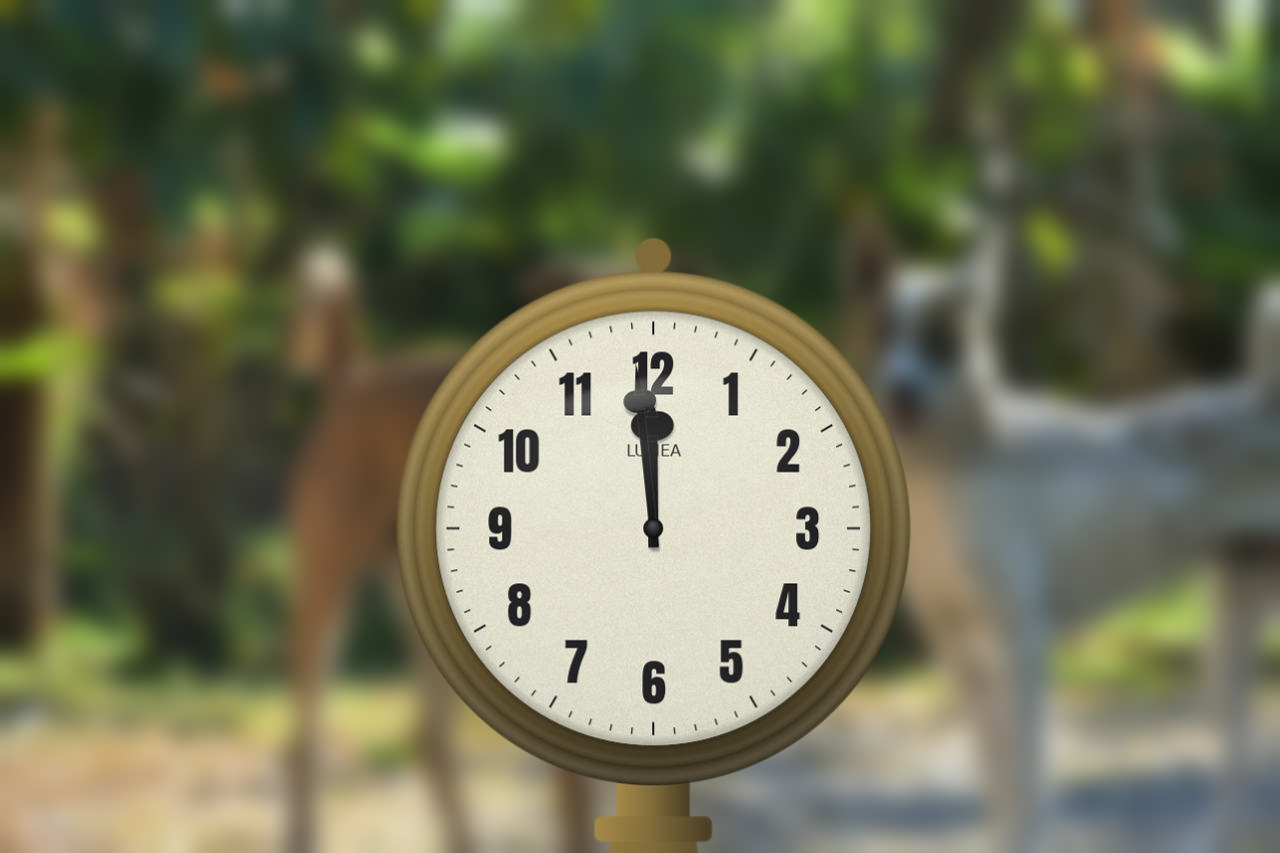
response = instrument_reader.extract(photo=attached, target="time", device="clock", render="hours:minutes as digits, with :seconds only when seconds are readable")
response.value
11:59
